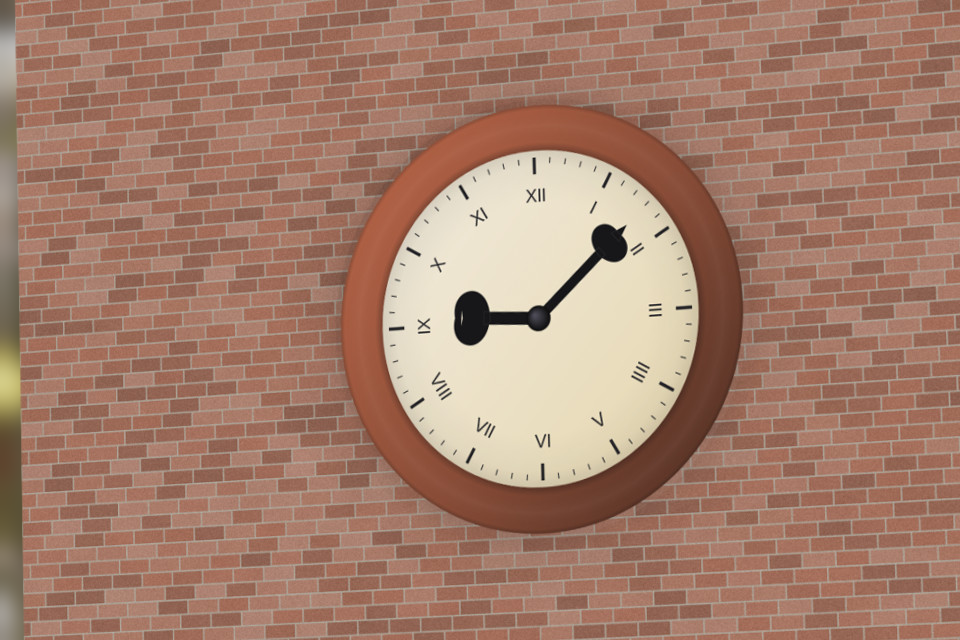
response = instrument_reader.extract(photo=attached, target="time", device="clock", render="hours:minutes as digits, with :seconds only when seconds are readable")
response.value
9:08
